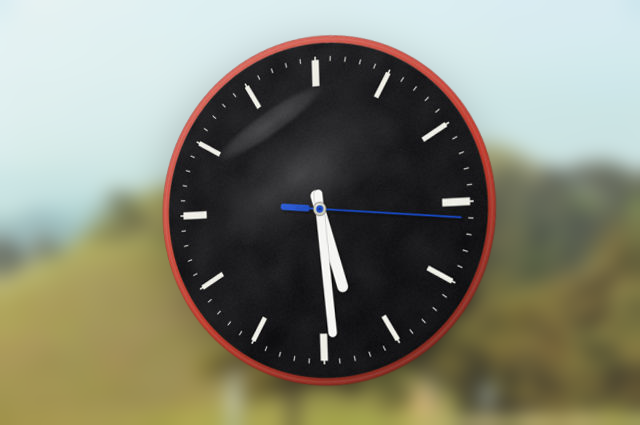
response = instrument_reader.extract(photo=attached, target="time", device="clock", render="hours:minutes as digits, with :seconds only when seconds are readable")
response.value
5:29:16
